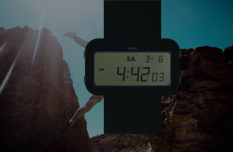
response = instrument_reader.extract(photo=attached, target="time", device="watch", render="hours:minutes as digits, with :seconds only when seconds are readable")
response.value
4:42:03
